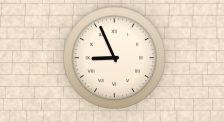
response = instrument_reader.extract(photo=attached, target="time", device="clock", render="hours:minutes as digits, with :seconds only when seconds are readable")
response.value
8:56
